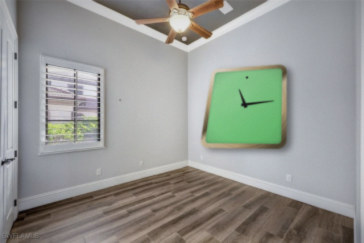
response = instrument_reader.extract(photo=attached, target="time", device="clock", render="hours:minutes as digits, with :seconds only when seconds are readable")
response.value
11:14
